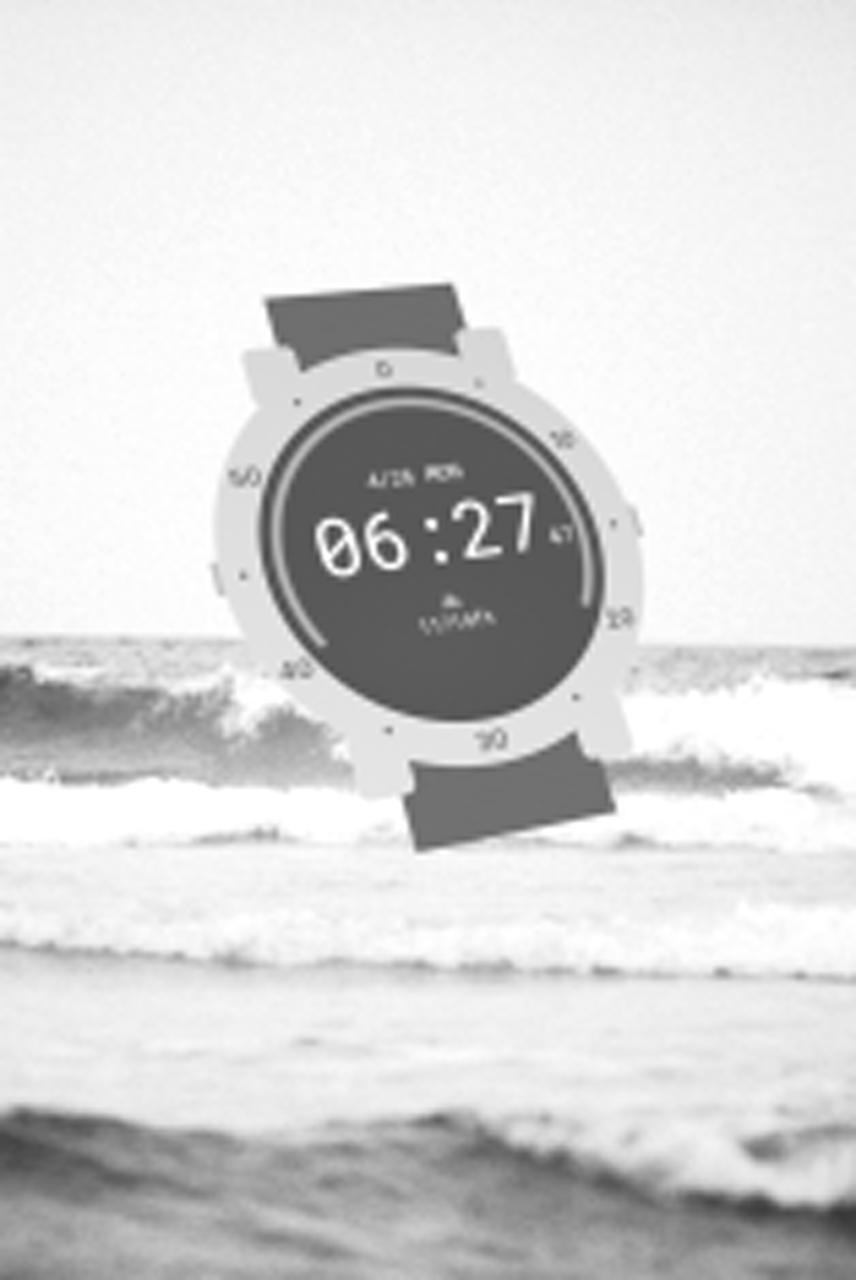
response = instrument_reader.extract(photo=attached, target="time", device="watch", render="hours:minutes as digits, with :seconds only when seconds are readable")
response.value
6:27
